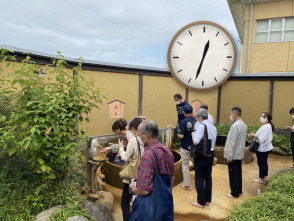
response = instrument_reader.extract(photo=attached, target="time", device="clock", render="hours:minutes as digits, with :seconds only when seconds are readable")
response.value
12:33
